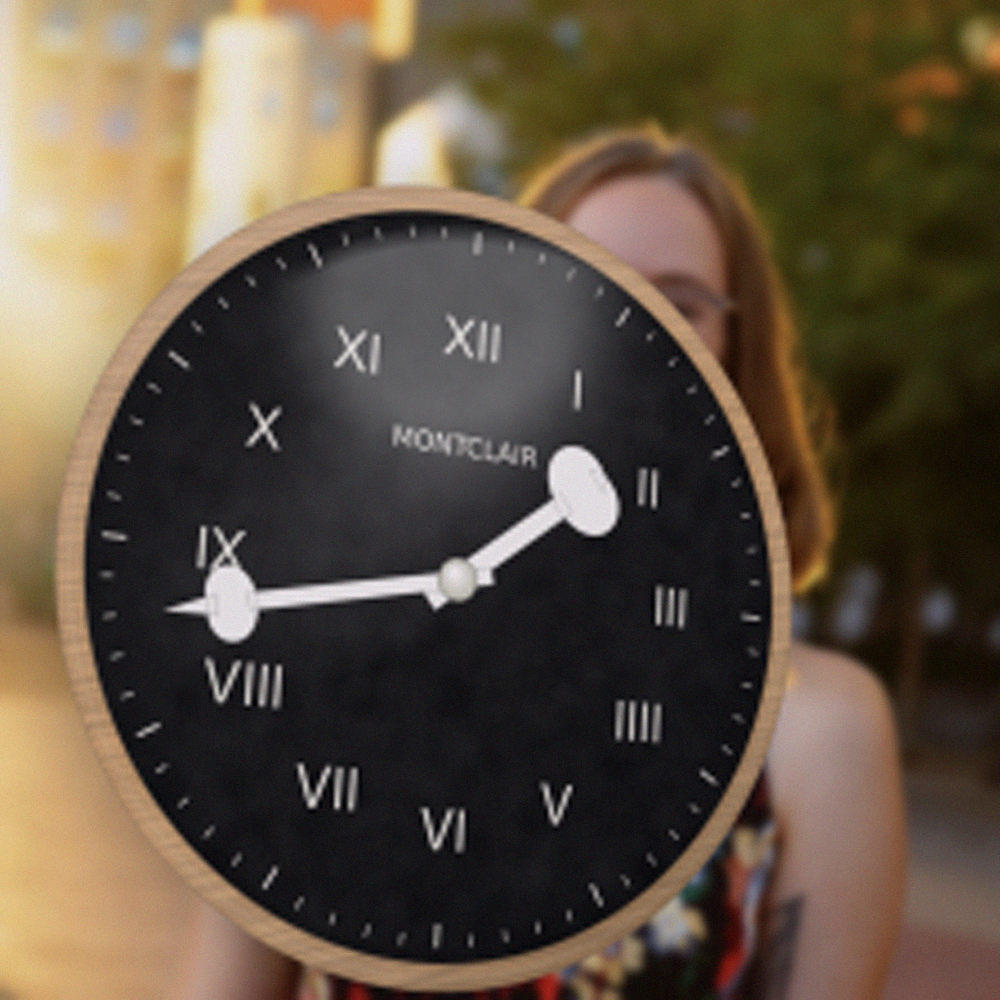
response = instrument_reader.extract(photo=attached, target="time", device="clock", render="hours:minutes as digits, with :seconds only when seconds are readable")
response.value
1:43
